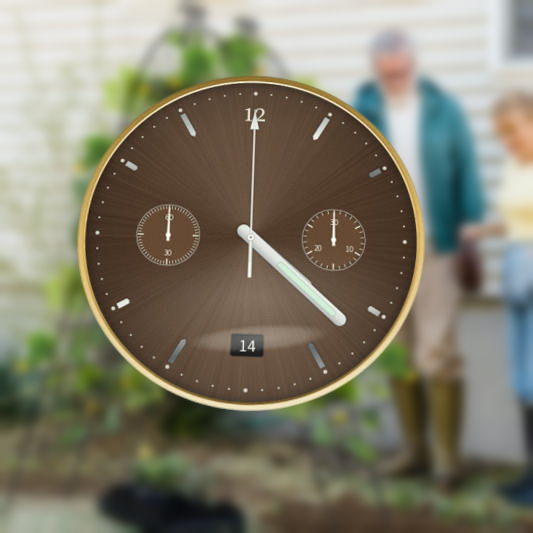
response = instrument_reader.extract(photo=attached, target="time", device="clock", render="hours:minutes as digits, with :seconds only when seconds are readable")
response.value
4:22
